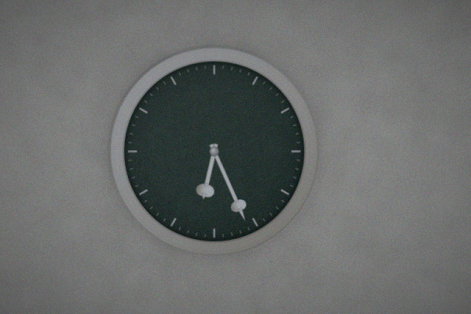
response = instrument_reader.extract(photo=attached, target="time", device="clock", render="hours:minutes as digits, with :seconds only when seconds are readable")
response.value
6:26
